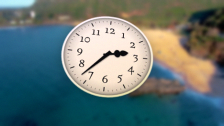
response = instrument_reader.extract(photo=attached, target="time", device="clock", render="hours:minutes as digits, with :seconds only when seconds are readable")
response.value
2:37
